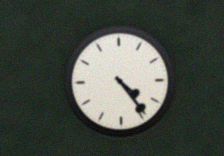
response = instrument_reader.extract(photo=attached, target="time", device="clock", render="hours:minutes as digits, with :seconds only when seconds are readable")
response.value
4:24
